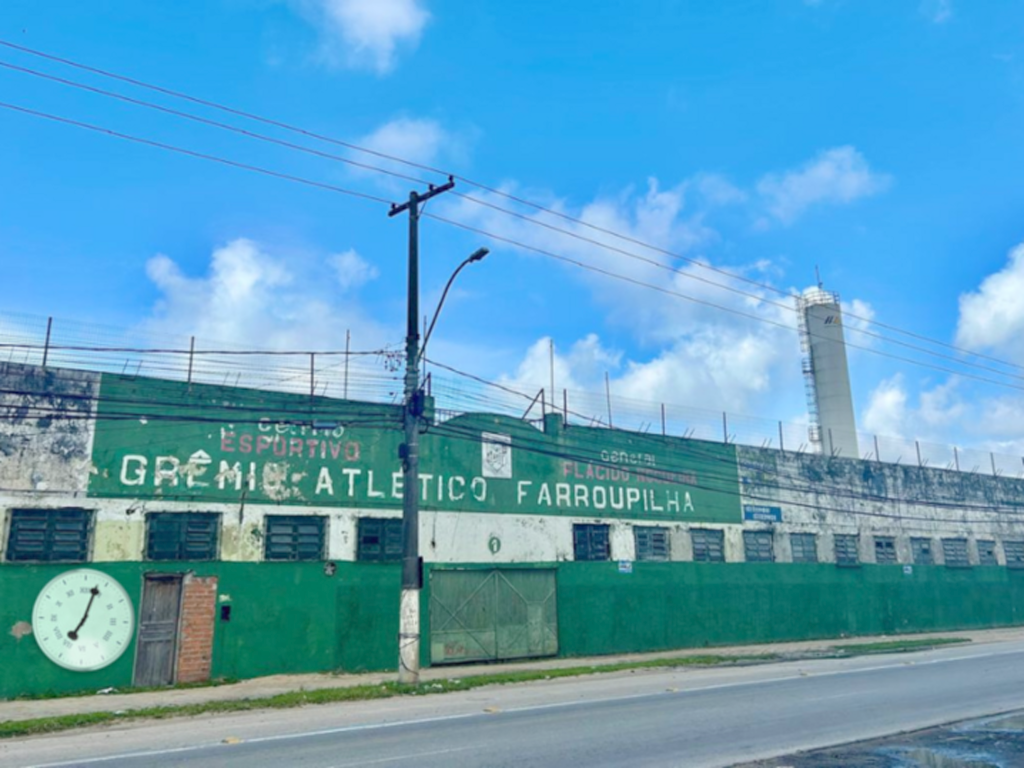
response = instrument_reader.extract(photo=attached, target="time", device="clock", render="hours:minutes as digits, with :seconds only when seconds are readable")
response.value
7:03
